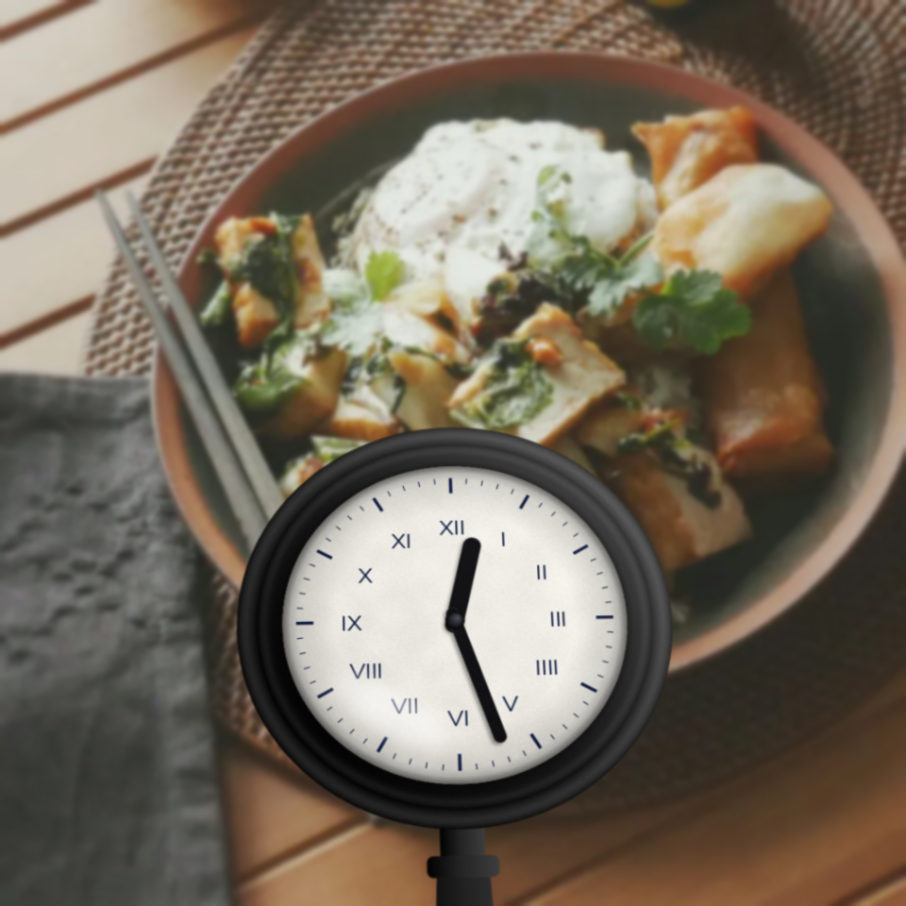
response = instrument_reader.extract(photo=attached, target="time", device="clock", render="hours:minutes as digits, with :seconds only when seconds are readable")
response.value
12:27
